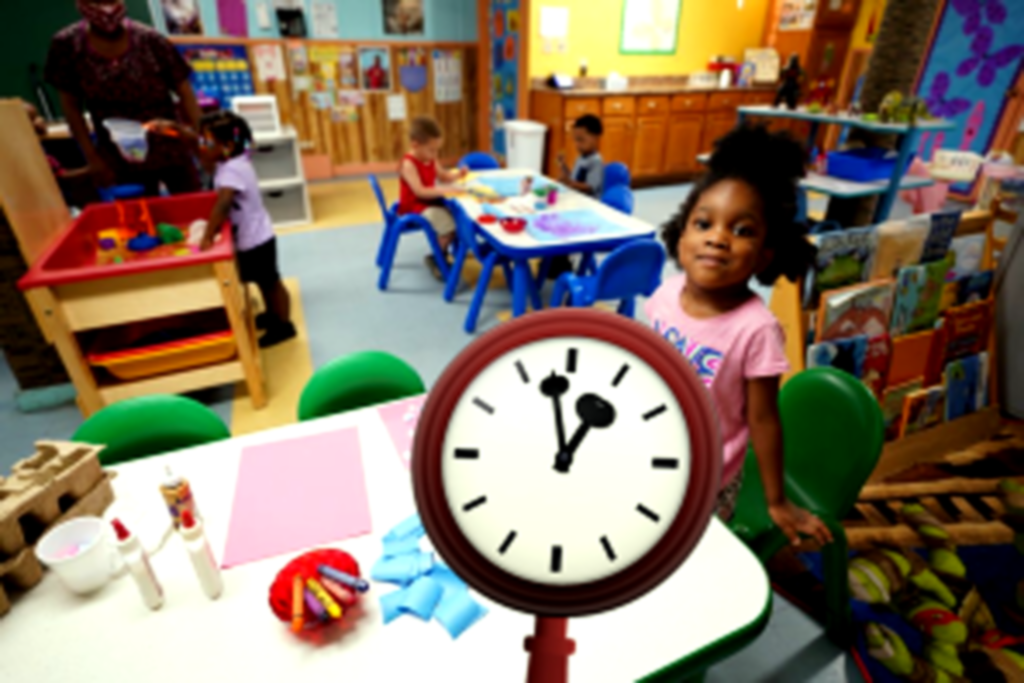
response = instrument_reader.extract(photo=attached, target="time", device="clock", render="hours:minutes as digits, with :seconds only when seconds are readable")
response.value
12:58
